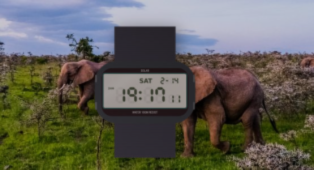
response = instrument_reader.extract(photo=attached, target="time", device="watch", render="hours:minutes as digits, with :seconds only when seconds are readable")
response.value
19:17:11
